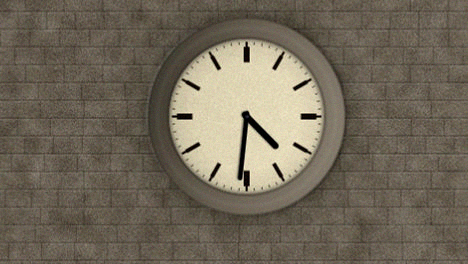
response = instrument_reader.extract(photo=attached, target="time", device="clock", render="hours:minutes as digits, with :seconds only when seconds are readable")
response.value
4:31
